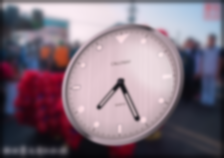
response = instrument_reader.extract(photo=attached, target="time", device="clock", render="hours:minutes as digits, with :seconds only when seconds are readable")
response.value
7:26
